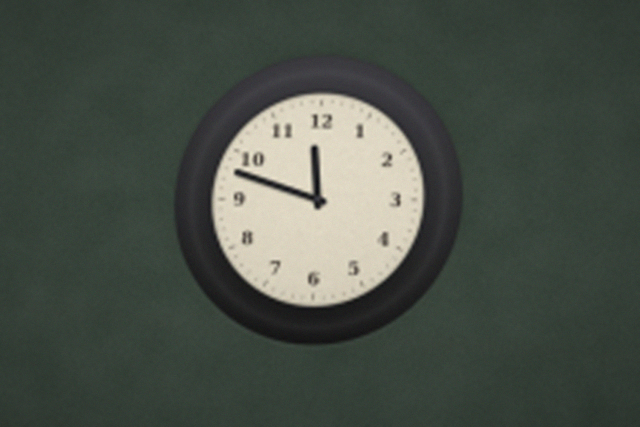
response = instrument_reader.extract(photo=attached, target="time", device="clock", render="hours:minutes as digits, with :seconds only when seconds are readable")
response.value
11:48
